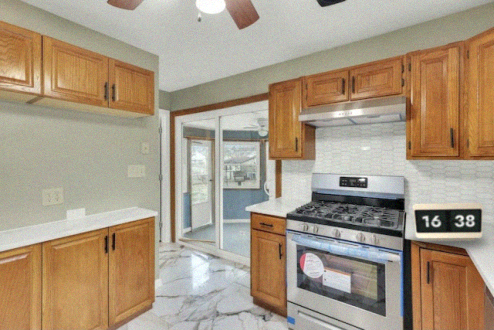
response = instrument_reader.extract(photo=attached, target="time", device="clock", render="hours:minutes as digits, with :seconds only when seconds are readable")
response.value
16:38
